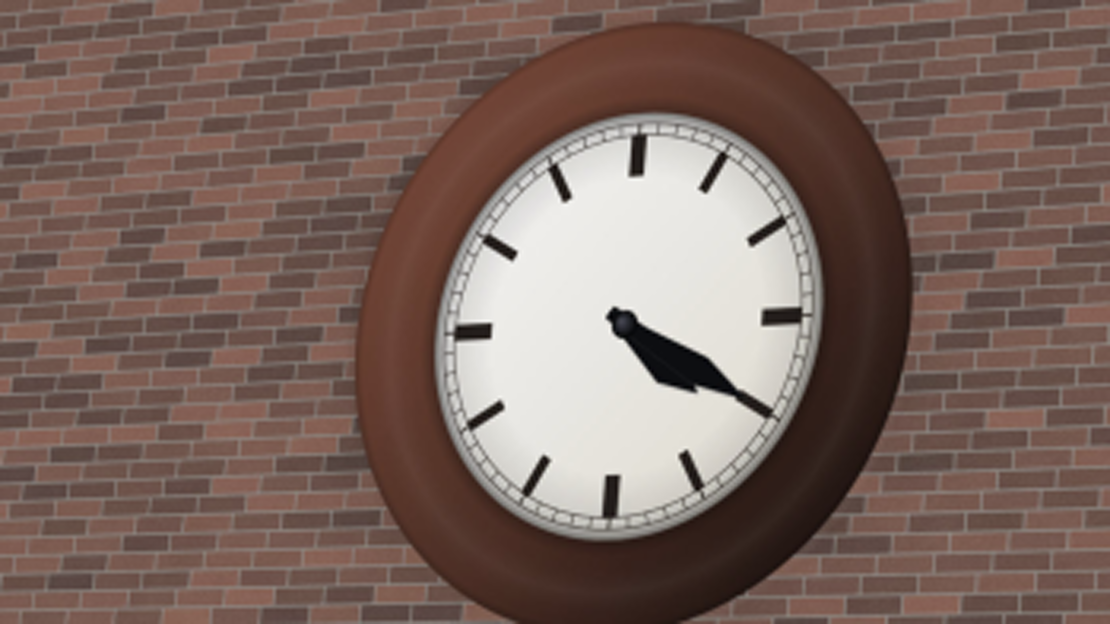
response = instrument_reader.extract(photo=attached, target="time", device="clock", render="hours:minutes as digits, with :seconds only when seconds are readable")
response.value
4:20
